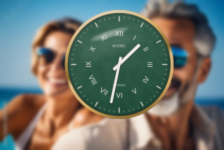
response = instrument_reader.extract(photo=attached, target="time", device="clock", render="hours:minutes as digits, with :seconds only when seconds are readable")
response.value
1:32
